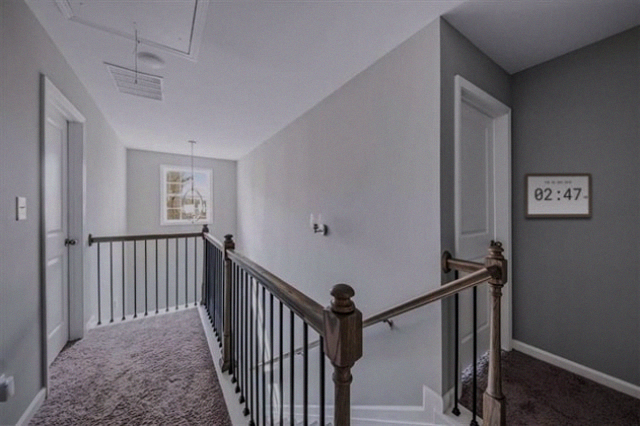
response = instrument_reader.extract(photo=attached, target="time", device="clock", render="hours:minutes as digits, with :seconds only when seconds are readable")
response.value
2:47
